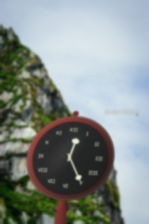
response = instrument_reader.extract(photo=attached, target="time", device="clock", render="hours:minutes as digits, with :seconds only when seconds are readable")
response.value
12:25
